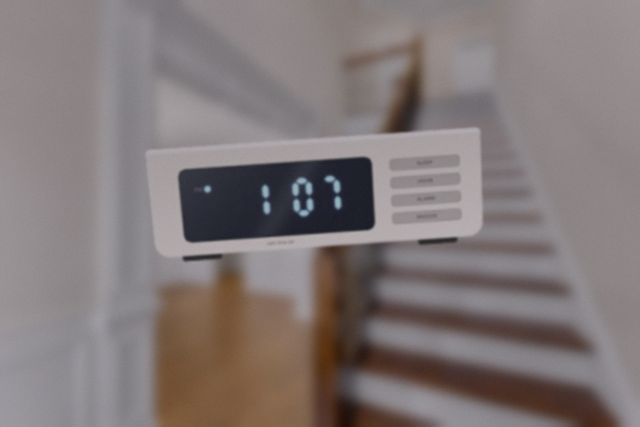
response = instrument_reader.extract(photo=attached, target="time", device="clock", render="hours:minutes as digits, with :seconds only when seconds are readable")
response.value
1:07
